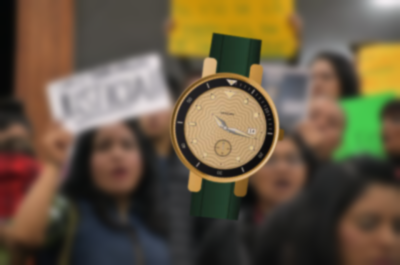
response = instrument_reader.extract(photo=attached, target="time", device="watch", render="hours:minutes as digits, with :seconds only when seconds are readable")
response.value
10:17
